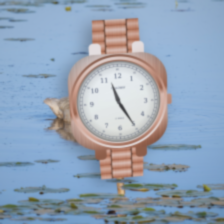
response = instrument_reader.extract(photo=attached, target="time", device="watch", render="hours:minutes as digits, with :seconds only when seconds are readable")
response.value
11:25
